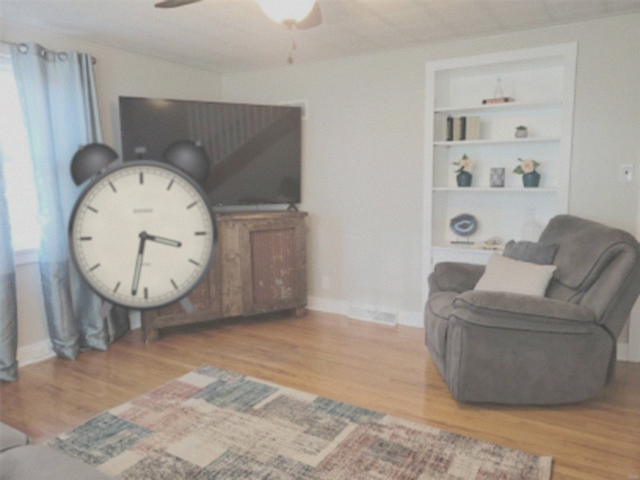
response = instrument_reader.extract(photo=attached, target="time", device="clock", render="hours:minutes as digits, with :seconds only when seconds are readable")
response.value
3:32
